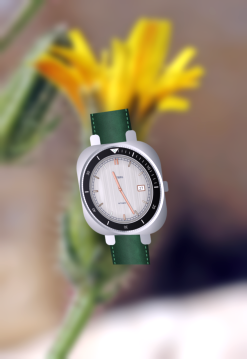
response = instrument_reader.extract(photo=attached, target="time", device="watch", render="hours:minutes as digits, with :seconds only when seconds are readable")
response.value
11:26
